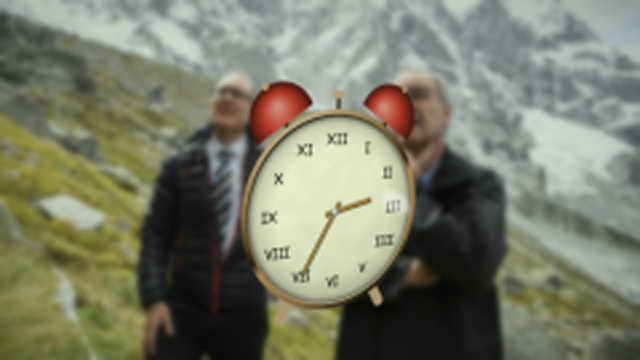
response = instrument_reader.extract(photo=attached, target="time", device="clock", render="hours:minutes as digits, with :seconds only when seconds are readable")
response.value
2:35
